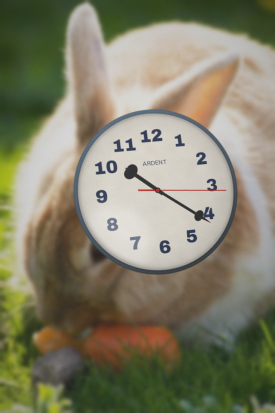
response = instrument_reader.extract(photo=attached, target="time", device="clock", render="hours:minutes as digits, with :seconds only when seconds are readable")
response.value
10:21:16
